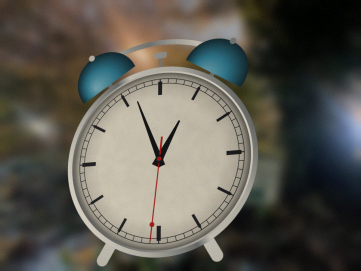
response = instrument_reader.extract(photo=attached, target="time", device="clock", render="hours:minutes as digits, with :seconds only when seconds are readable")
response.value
12:56:31
